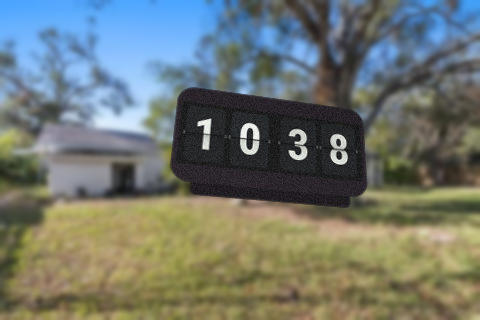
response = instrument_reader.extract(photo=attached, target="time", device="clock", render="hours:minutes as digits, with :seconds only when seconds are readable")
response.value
10:38
